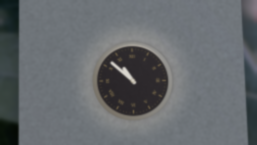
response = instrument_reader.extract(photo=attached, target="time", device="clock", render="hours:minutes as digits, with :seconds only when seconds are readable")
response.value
10:52
